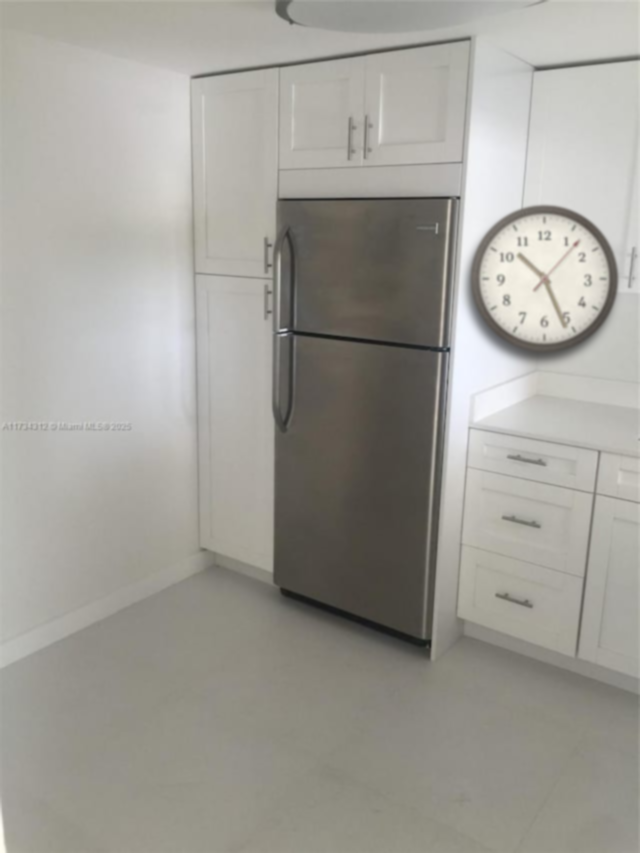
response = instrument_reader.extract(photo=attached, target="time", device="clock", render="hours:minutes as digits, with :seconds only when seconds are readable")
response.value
10:26:07
